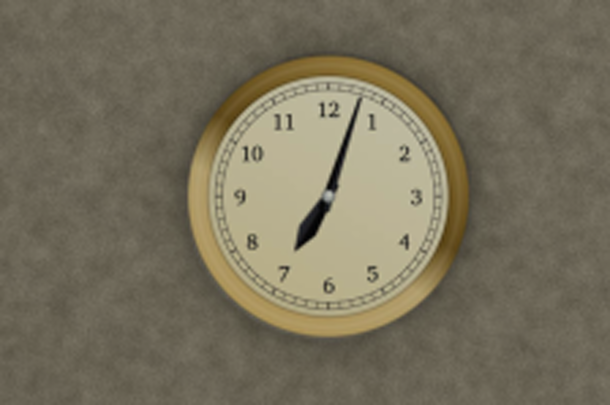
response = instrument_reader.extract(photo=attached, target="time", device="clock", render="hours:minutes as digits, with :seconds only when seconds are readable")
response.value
7:03
